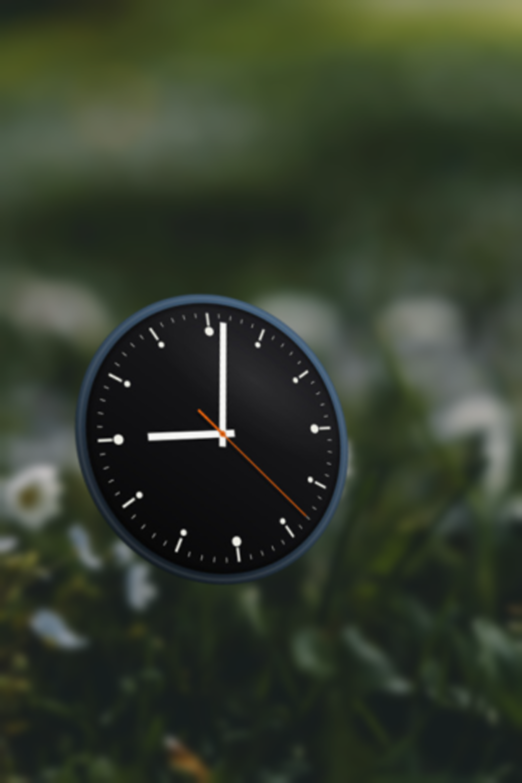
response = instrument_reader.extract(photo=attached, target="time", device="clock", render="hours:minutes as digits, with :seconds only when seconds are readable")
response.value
9:01:23
